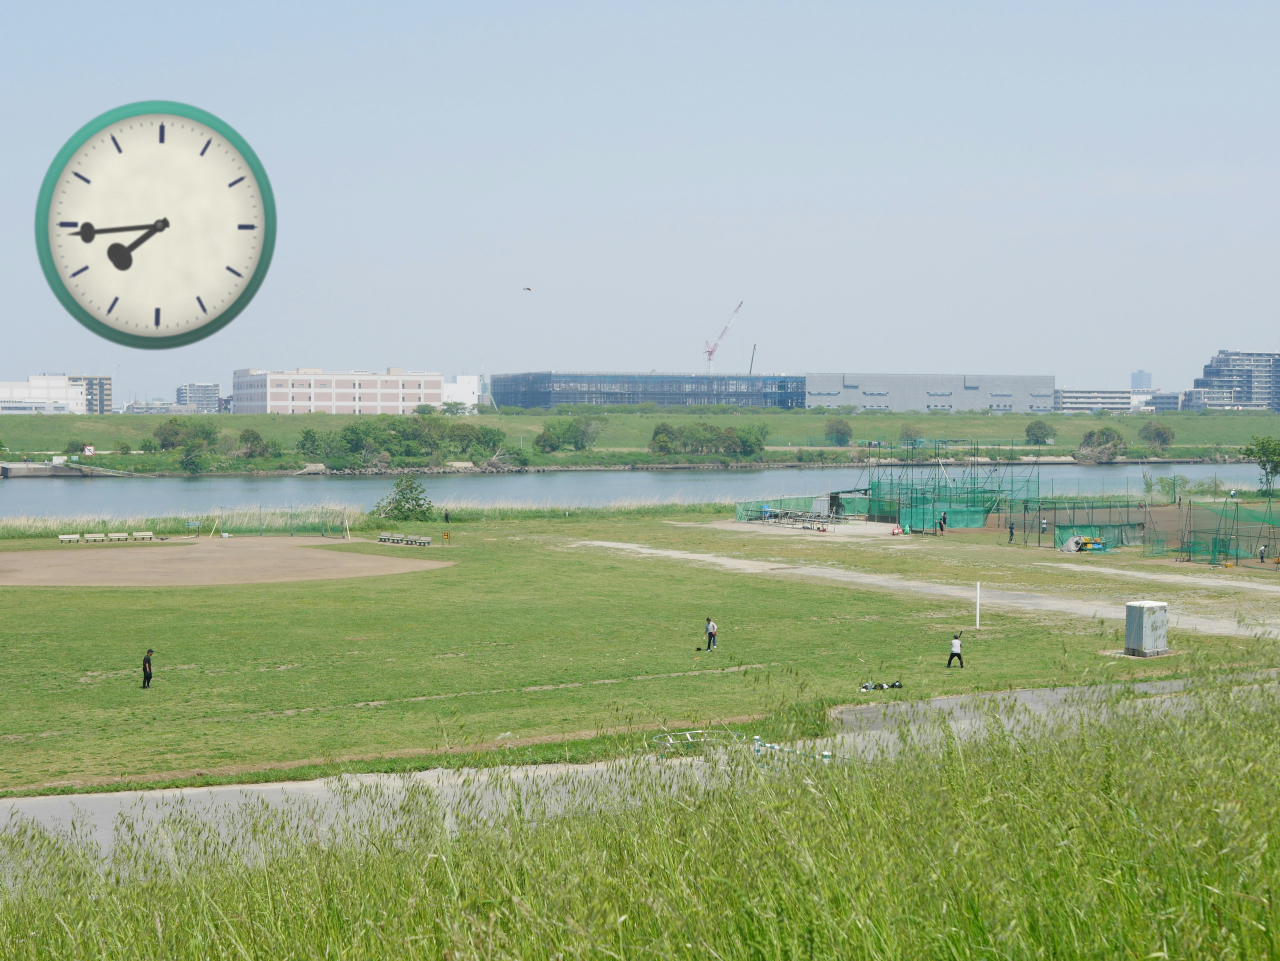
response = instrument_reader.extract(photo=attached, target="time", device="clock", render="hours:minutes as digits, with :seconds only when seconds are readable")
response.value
7:44
